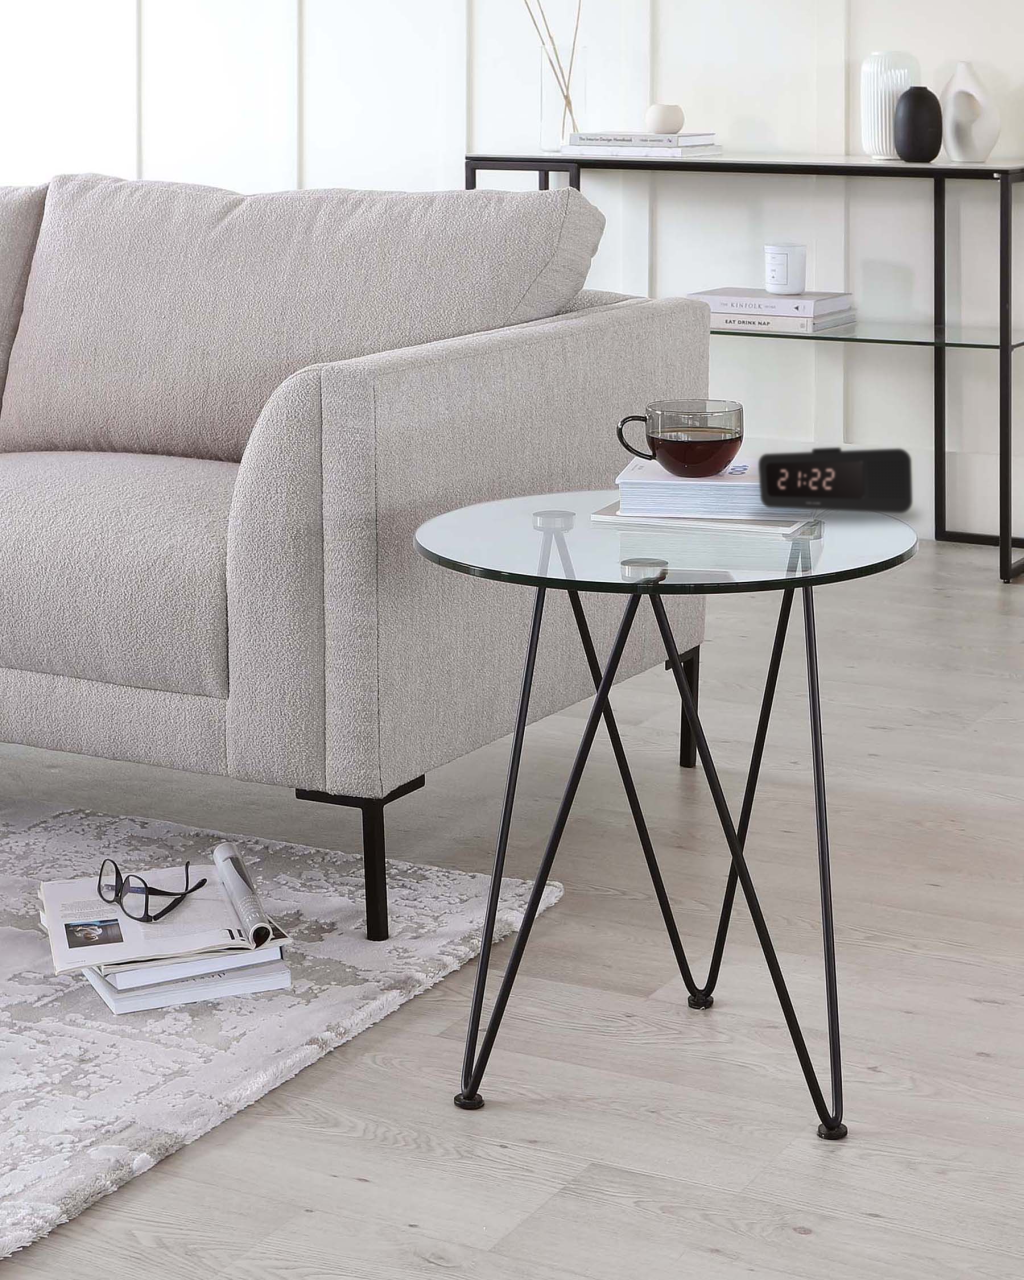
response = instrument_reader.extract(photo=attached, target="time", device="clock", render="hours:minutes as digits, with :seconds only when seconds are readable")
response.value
21:22
